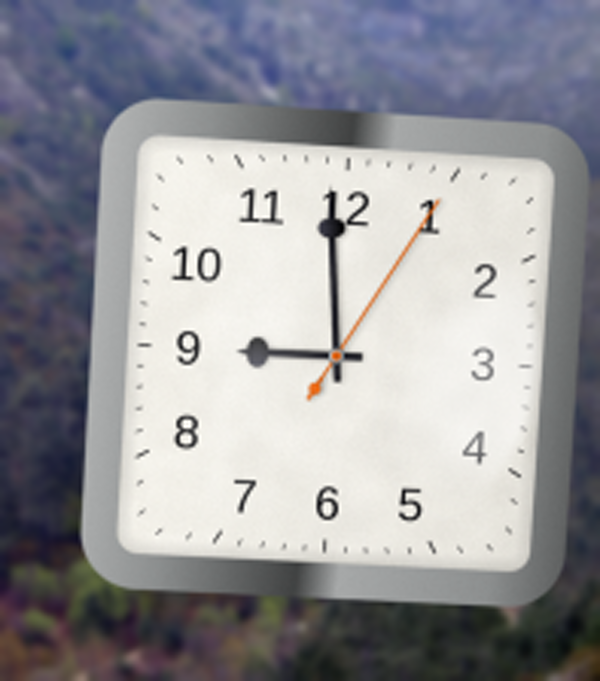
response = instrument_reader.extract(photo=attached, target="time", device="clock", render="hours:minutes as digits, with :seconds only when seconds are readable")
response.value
8:59:05
